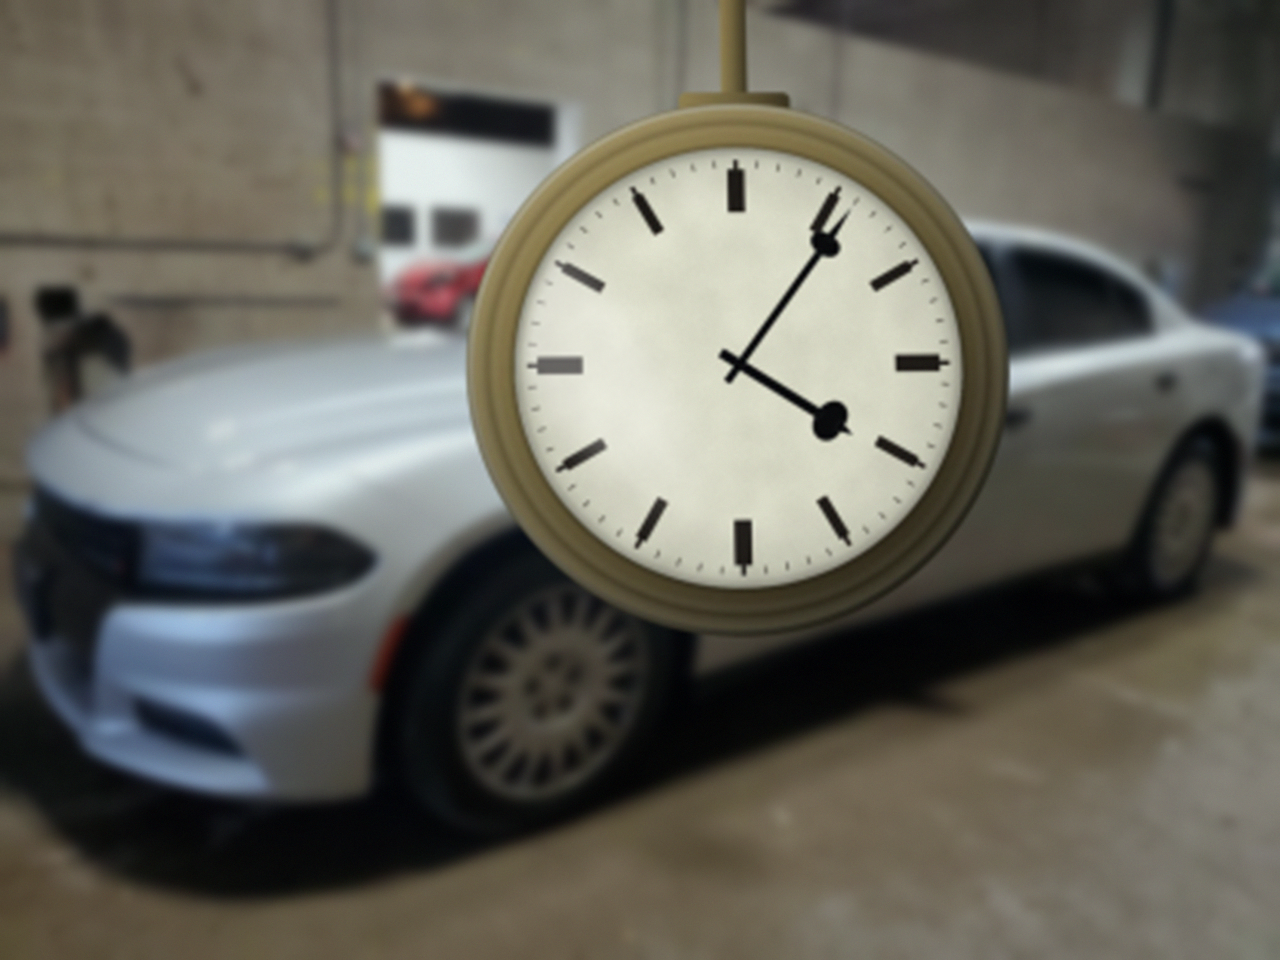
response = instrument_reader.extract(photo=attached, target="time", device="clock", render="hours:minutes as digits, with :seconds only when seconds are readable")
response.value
4:06
